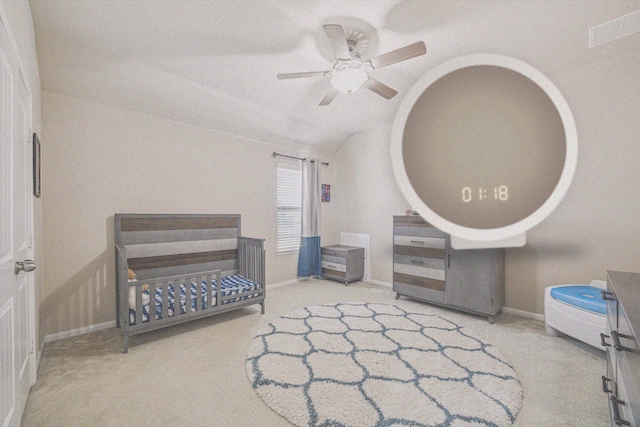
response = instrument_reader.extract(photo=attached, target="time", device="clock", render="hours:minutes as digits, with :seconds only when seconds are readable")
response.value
1:18
